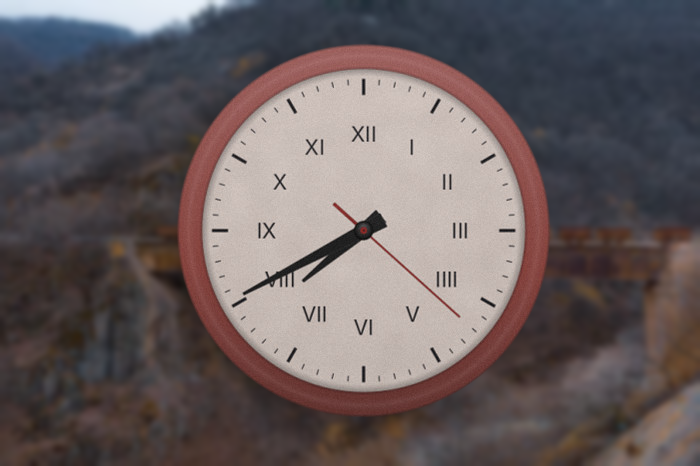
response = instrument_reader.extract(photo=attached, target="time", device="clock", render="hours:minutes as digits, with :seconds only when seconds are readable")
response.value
7:40:22
